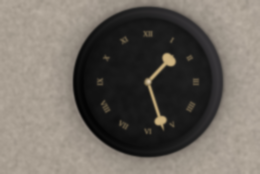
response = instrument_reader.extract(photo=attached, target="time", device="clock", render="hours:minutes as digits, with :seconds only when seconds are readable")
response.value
1:27
